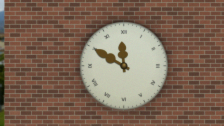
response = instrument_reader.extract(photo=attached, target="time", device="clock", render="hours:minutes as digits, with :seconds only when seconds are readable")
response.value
11:50
